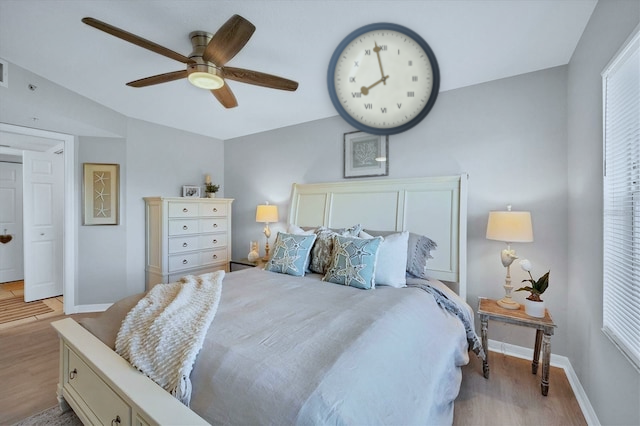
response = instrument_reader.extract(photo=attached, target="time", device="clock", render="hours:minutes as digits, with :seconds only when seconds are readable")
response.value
7:58
